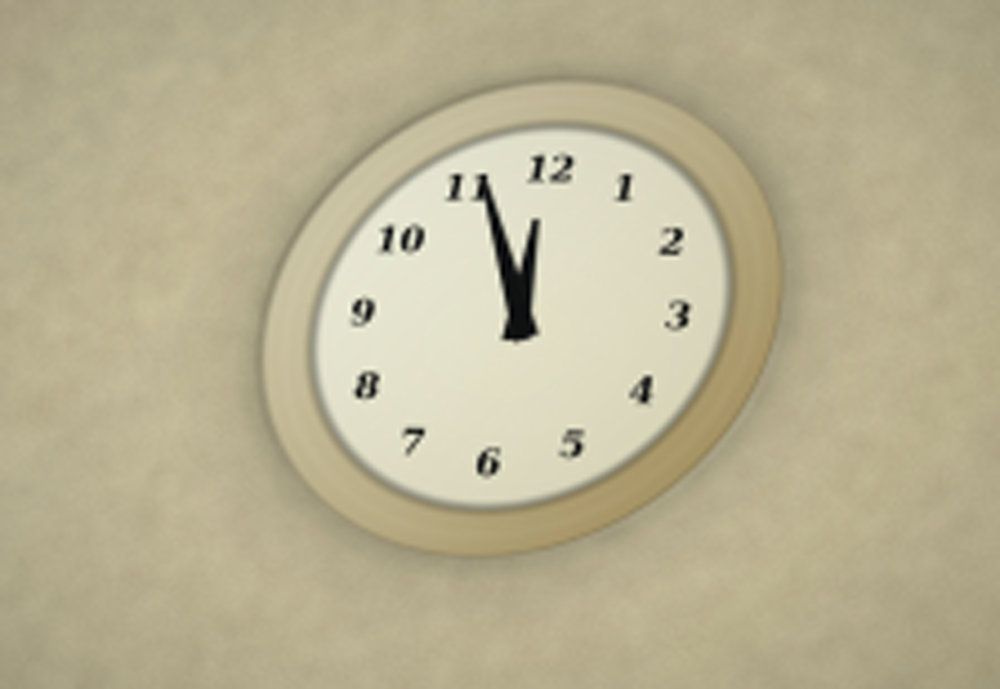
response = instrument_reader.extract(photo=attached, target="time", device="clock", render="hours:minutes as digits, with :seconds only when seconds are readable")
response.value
11:56
